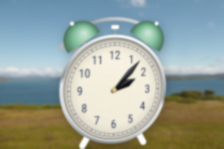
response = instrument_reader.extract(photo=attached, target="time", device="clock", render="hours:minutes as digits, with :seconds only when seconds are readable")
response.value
2:07
